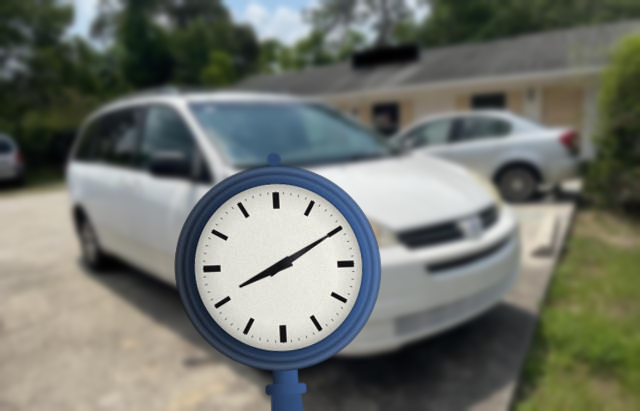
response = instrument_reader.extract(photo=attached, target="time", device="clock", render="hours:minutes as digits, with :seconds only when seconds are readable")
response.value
8:10
